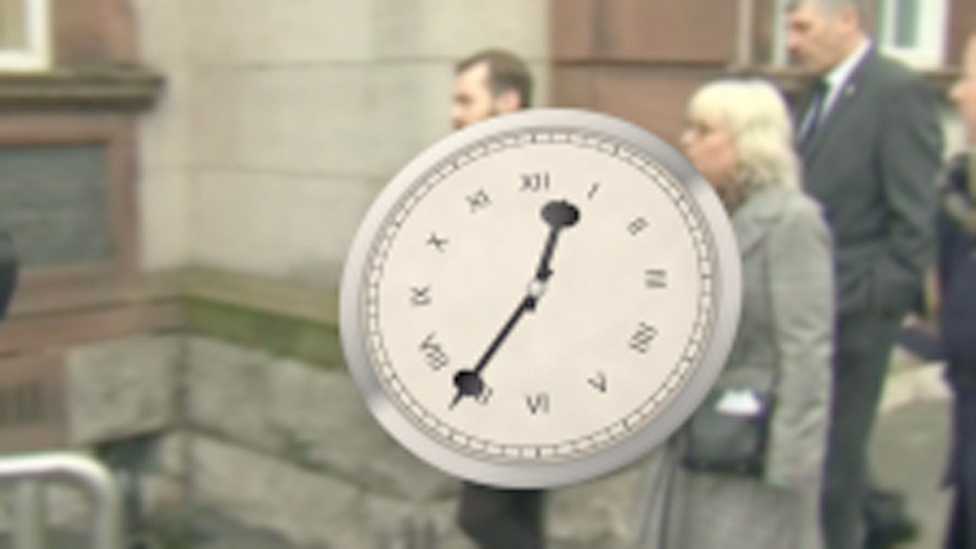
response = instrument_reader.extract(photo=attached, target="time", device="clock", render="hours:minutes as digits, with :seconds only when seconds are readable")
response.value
12:36
